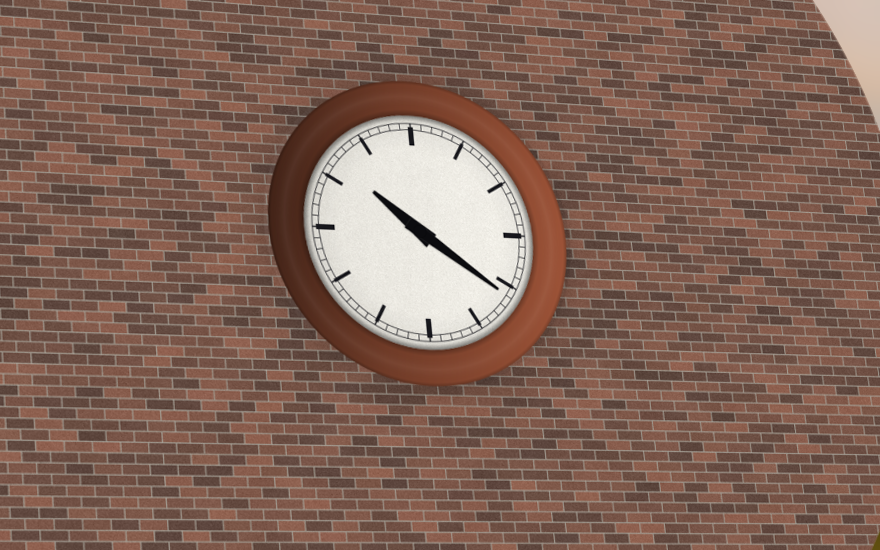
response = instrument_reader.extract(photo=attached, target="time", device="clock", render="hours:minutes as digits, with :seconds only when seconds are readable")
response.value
10:21
